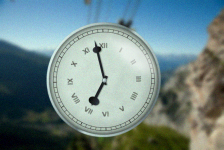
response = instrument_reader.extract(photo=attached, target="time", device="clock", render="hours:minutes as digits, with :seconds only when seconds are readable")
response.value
6:58
